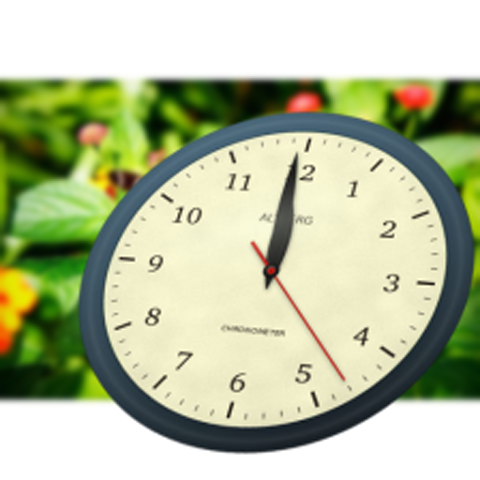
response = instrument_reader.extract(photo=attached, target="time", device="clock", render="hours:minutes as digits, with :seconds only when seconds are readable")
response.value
11:59:23
